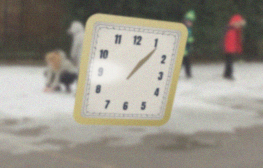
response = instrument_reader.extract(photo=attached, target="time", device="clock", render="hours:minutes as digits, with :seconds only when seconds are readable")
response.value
1:06
